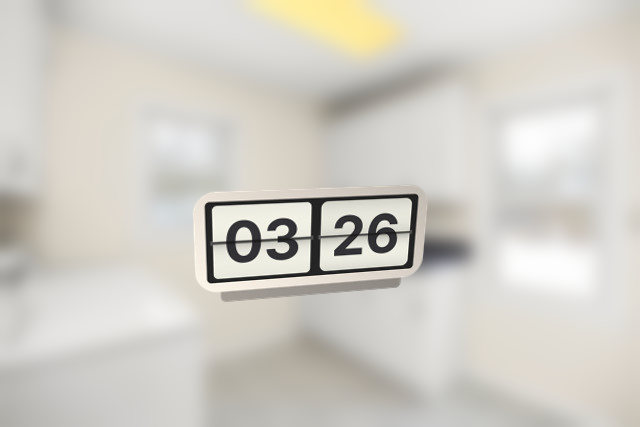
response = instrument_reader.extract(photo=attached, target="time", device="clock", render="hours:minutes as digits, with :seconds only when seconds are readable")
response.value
3:26
